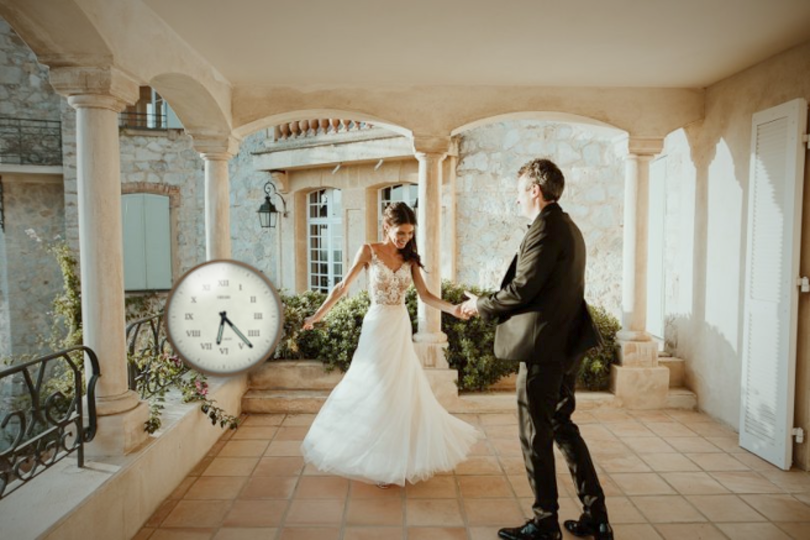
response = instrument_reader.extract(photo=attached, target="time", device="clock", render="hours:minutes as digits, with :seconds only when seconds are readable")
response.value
6:23
